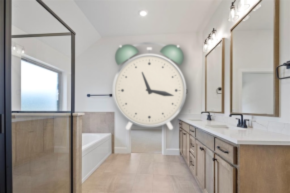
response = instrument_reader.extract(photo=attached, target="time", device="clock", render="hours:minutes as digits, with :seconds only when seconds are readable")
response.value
11:17
